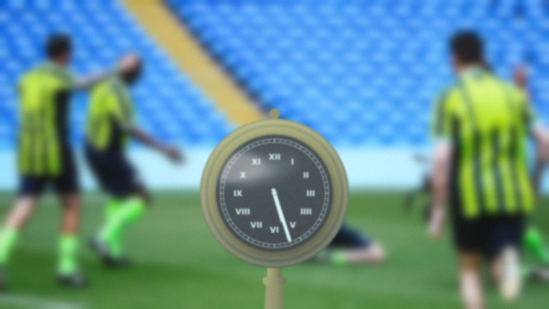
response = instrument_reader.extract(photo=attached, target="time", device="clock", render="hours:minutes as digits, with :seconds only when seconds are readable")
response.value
5:27
